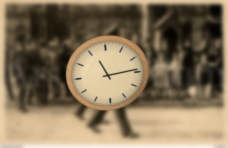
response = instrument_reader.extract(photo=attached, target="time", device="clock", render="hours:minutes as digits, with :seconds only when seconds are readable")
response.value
11:14
